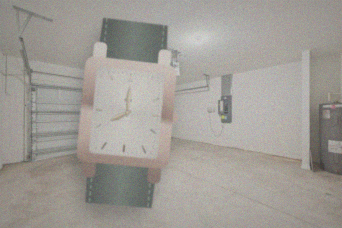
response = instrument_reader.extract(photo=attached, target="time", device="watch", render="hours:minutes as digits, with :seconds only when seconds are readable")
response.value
8:00
